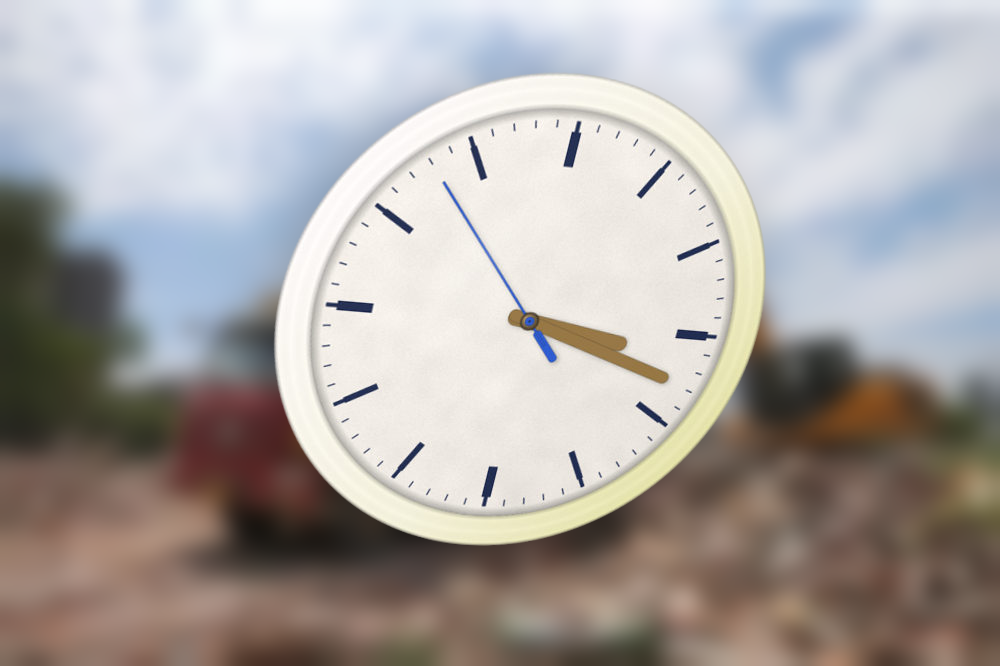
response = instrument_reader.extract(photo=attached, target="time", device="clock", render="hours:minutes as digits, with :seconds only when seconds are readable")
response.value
3:17:53
